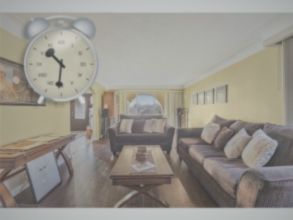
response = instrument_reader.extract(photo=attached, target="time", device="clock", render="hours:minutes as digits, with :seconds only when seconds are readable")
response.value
10:31
